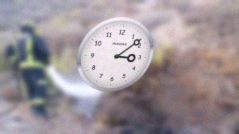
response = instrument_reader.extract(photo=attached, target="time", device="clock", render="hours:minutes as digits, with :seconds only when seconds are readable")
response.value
3:08
